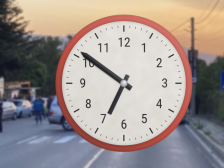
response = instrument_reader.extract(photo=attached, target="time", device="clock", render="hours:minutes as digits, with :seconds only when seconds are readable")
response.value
6:51
